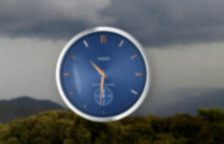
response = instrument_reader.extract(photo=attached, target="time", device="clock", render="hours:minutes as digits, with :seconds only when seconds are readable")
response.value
10:31
